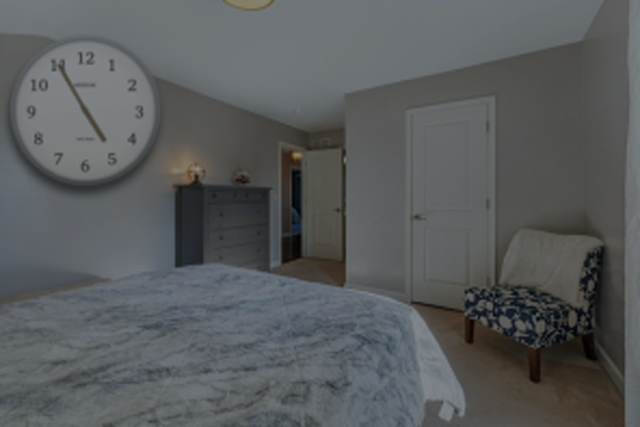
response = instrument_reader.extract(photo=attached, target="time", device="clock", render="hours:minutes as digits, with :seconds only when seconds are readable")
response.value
4:55
